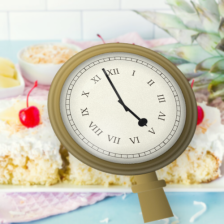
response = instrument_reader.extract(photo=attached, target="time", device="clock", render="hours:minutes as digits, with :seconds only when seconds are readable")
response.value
4:58
